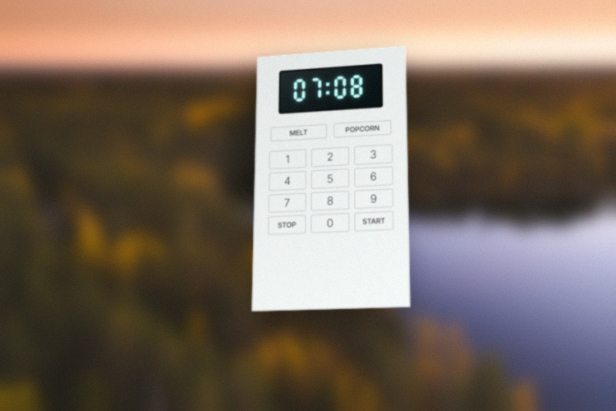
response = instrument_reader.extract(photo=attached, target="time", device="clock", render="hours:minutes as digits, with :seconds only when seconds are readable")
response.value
7:08
